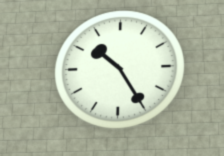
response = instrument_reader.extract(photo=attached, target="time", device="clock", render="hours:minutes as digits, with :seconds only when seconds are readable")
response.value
10:25
